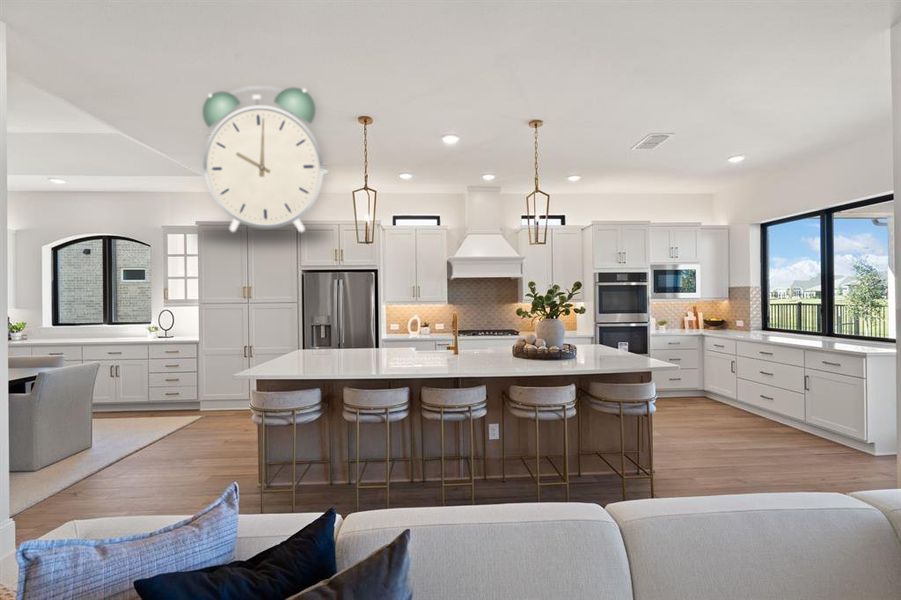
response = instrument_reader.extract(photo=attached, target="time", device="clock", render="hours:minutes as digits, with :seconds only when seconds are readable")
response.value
10:01
